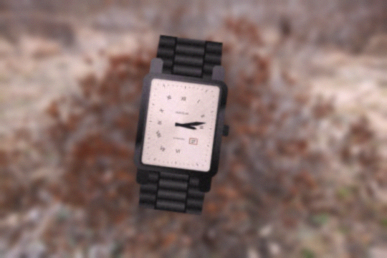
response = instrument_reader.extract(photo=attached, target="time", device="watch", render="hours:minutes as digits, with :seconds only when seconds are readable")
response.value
3:13
